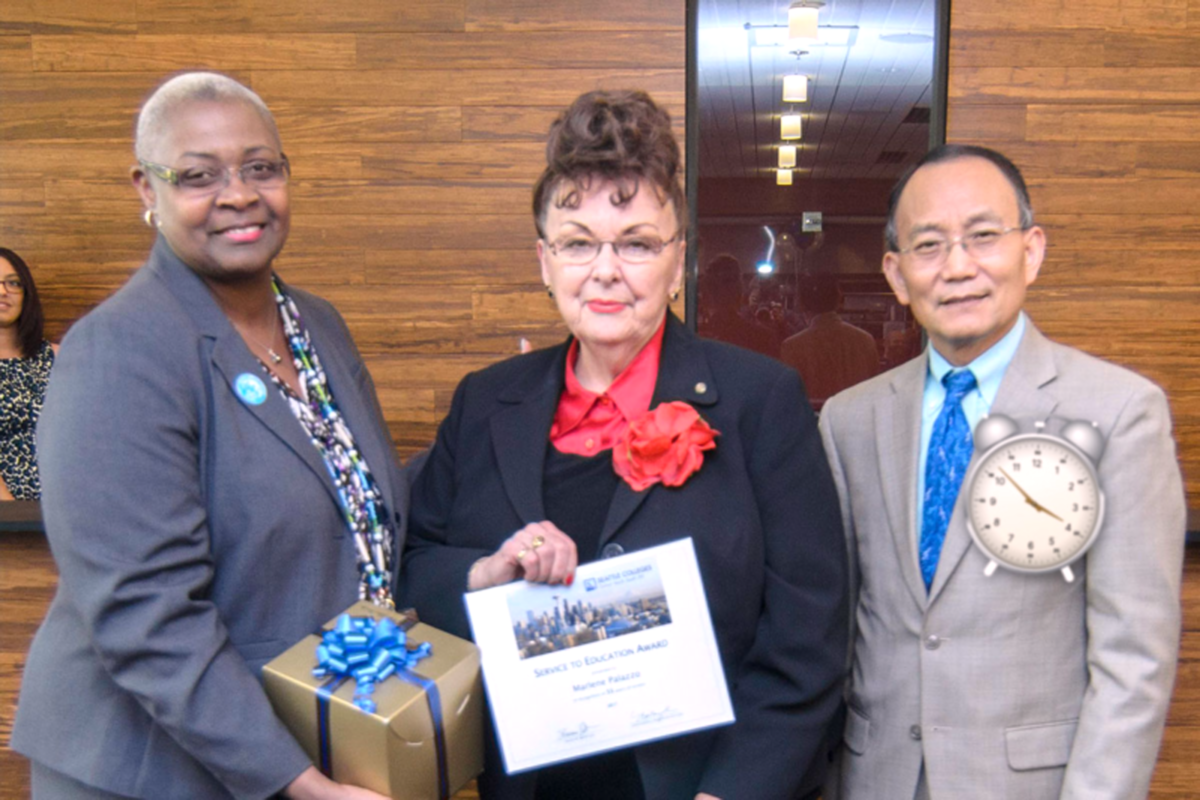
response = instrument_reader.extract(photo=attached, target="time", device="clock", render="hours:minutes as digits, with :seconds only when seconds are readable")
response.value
3:52
